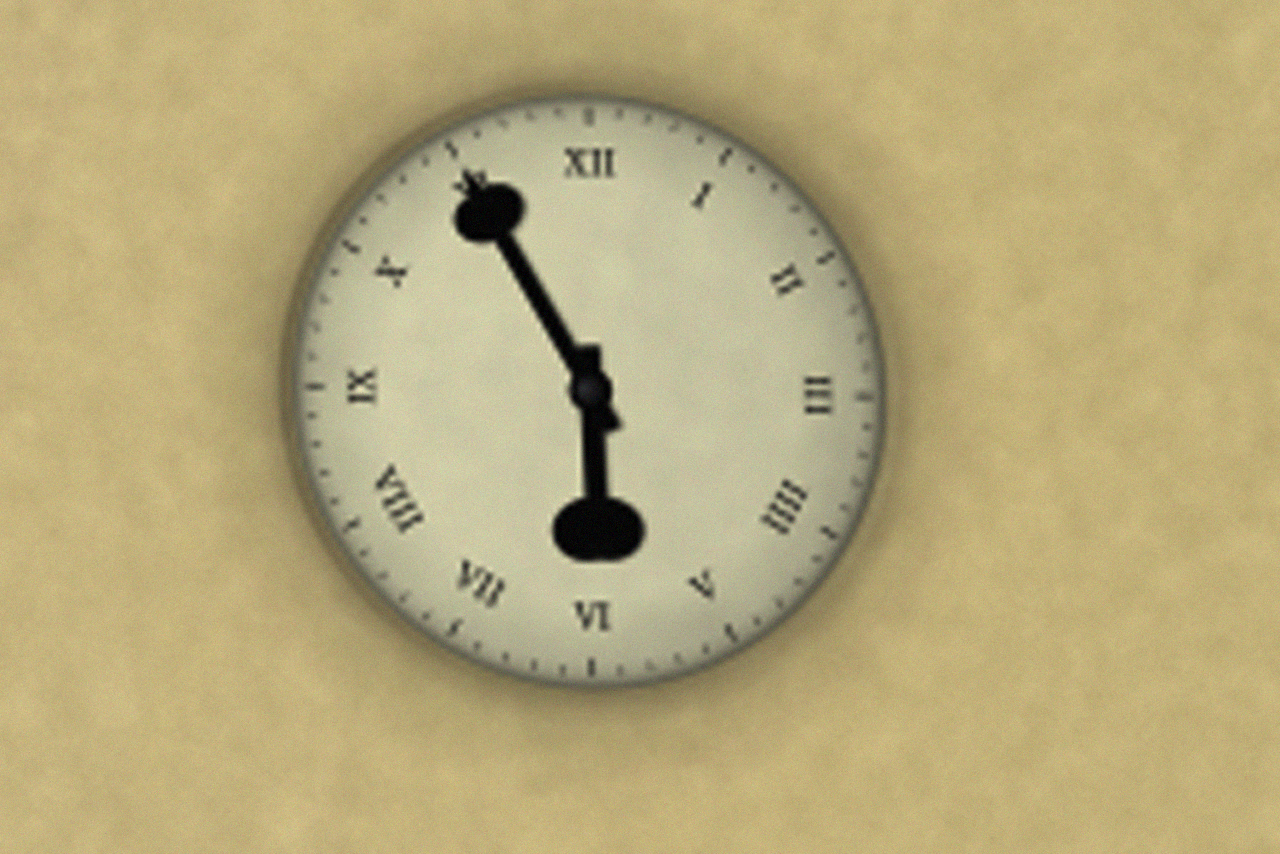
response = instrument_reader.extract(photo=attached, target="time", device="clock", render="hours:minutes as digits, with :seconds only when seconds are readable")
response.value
5:55
